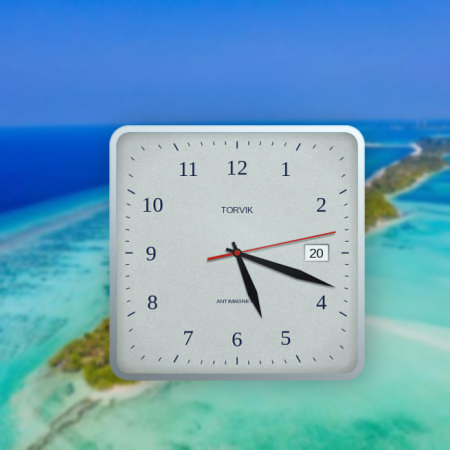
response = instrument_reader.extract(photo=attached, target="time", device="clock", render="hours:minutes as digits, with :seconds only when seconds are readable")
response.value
5:18:13
